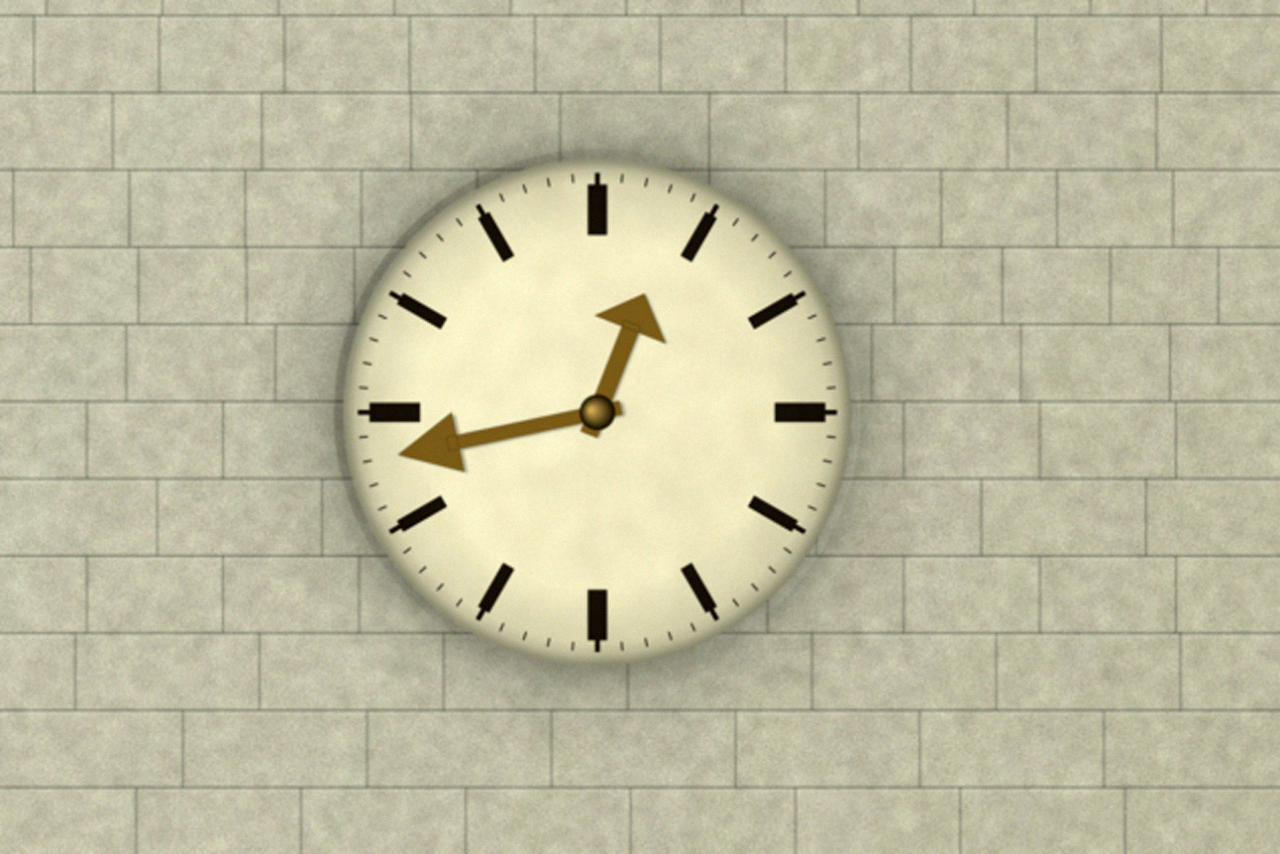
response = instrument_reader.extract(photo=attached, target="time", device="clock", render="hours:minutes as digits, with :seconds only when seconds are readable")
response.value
12:43
